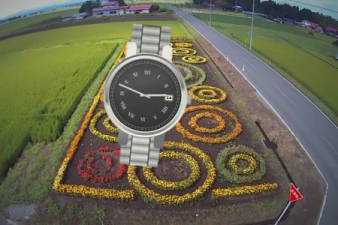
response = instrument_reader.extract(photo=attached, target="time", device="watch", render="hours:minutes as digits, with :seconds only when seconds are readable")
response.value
2:48
